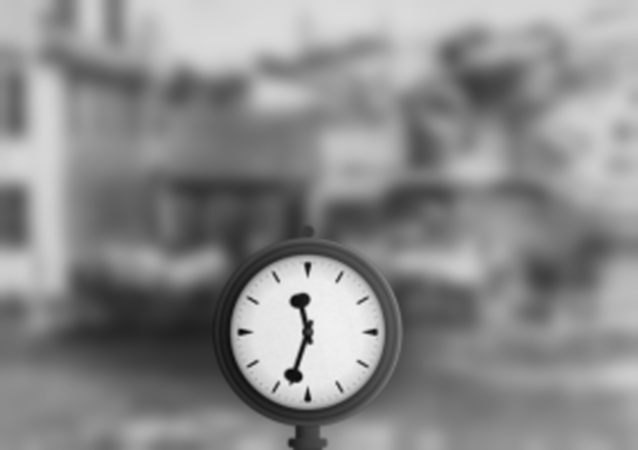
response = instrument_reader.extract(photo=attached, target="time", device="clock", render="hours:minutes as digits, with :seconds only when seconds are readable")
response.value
11:33
